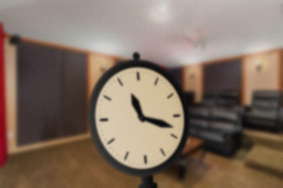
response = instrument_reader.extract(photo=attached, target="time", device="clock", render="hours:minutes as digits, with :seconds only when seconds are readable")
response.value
11:18
